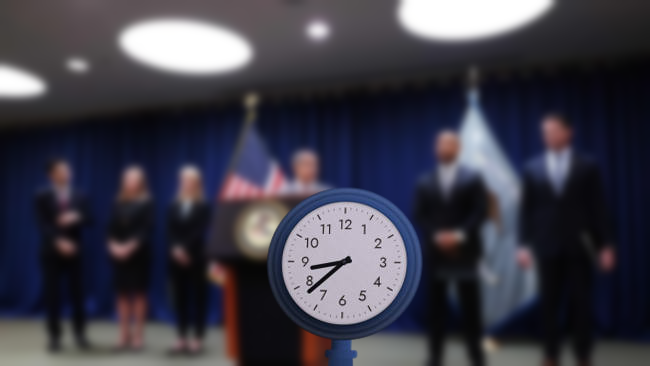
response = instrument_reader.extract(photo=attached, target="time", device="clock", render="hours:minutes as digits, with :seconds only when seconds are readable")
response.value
8:38
